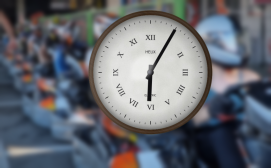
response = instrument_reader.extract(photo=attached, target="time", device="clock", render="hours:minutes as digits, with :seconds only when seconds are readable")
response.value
6:05
